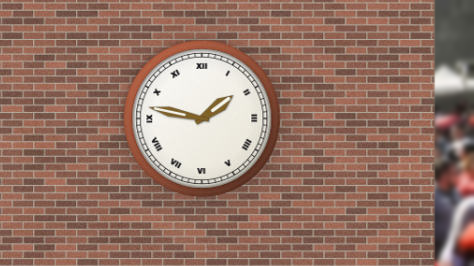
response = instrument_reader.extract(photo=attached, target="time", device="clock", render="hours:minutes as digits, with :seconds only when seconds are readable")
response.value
1:47
